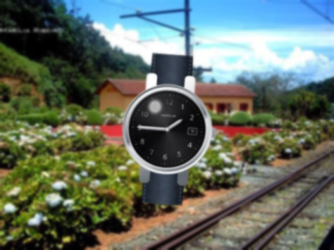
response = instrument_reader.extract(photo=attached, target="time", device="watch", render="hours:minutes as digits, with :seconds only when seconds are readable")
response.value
1:45
